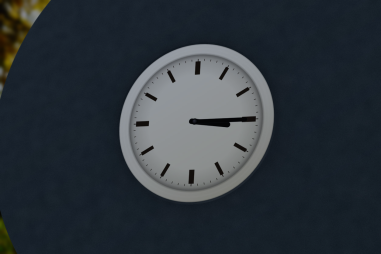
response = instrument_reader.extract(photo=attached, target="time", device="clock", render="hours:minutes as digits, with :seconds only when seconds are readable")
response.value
3:15
